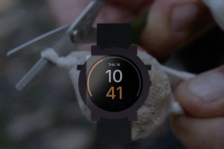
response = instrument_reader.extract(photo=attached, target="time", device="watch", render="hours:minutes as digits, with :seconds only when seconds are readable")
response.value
10:41
